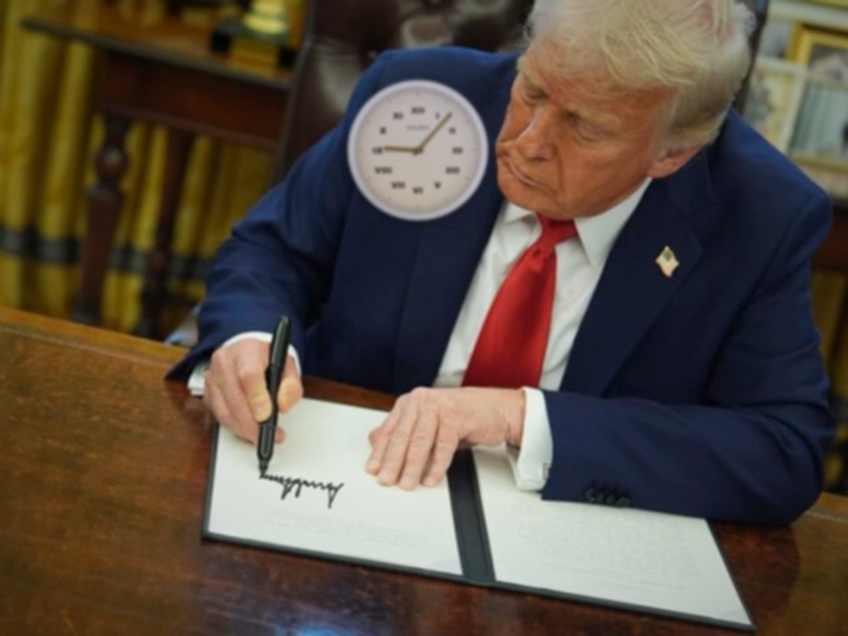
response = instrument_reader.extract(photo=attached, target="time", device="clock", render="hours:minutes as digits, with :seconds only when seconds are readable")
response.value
9:07
